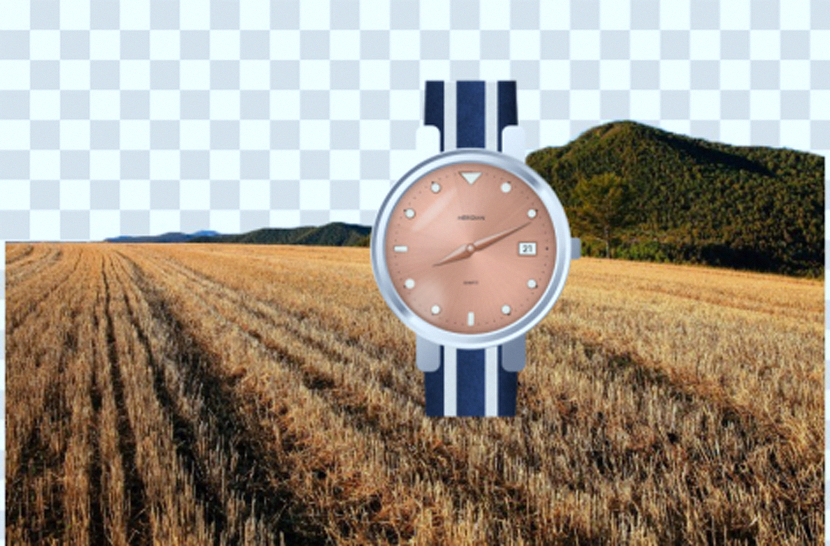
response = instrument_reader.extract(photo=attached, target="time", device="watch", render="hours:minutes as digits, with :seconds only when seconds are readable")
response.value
8:11
